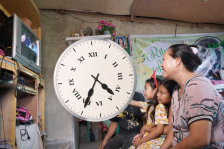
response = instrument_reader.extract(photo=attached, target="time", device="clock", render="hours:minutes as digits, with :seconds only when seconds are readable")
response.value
4:35
